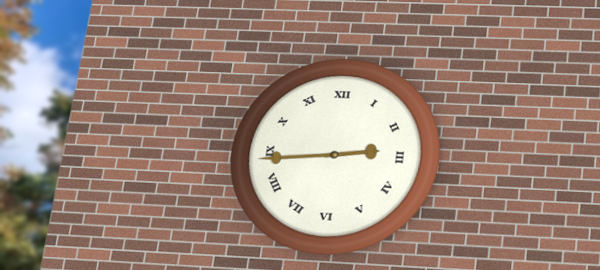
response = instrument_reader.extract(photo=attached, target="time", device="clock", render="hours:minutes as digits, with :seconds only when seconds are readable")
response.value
2:44
